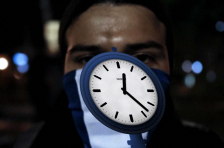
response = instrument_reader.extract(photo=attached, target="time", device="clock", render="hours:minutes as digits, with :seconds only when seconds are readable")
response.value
12:23
